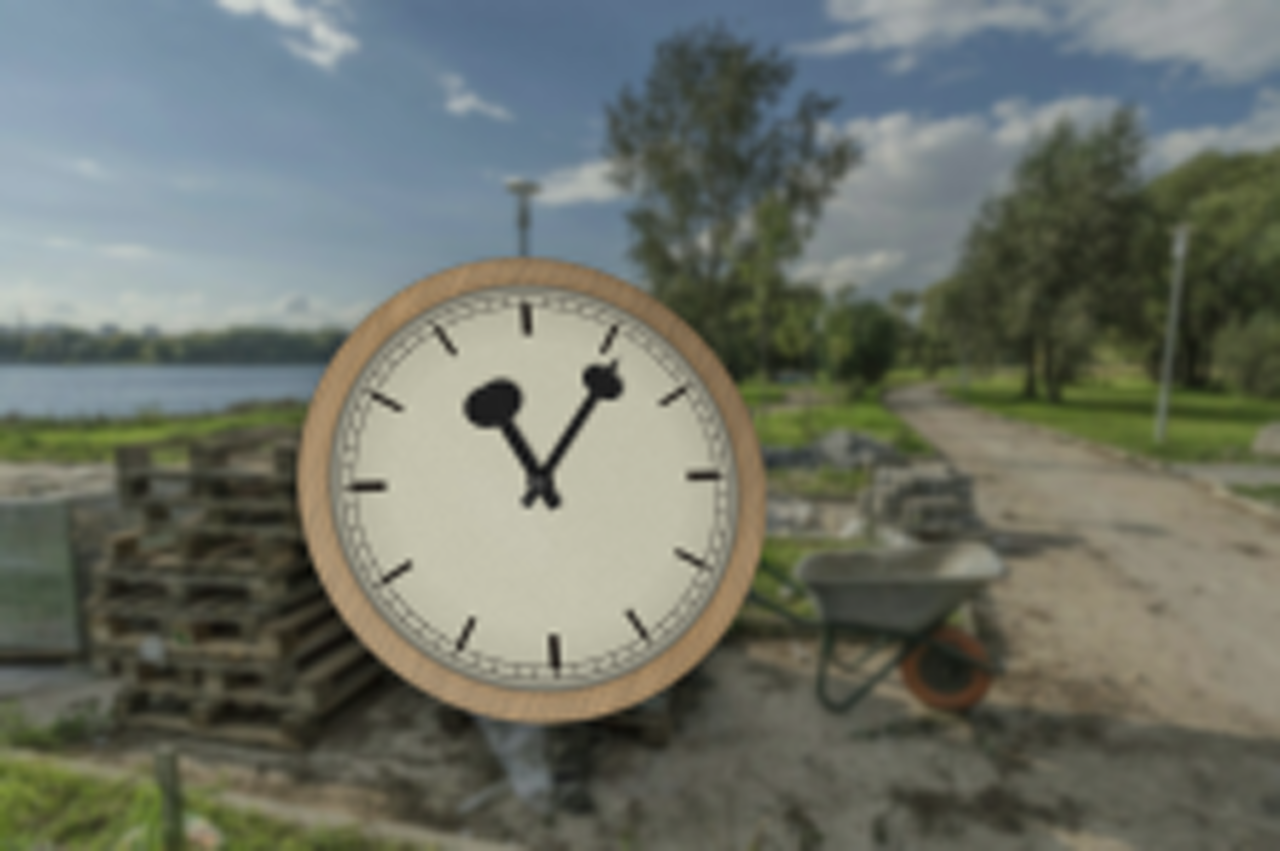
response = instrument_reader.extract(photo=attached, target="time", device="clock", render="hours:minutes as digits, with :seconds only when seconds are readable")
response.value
11:06
